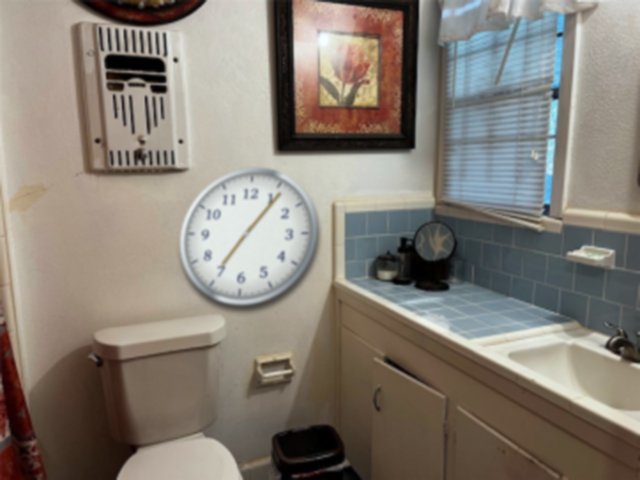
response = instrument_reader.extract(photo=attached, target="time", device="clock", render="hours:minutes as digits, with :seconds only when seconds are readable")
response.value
7:06
